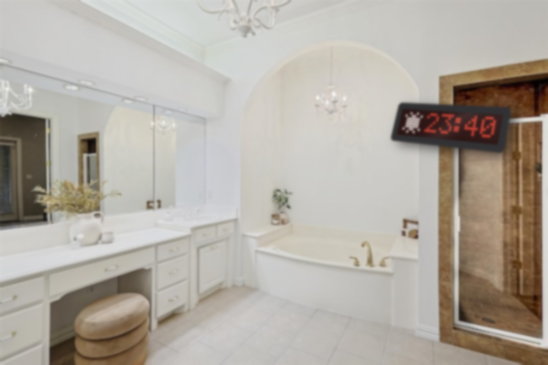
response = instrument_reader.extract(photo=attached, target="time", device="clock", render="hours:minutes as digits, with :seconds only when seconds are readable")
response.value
23:40
